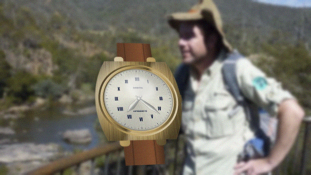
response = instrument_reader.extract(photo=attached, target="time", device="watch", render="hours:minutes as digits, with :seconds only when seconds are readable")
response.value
7:22
